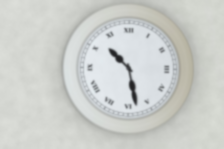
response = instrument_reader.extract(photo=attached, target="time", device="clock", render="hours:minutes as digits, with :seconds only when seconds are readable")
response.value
10:28
